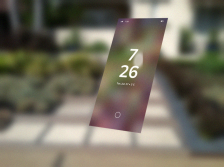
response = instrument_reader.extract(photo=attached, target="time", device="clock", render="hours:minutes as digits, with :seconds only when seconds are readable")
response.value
7:26
